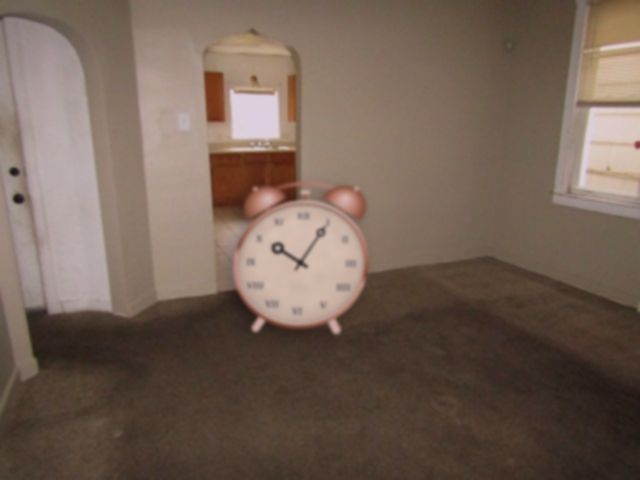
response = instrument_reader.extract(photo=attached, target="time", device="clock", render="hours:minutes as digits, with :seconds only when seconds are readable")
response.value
10:05
